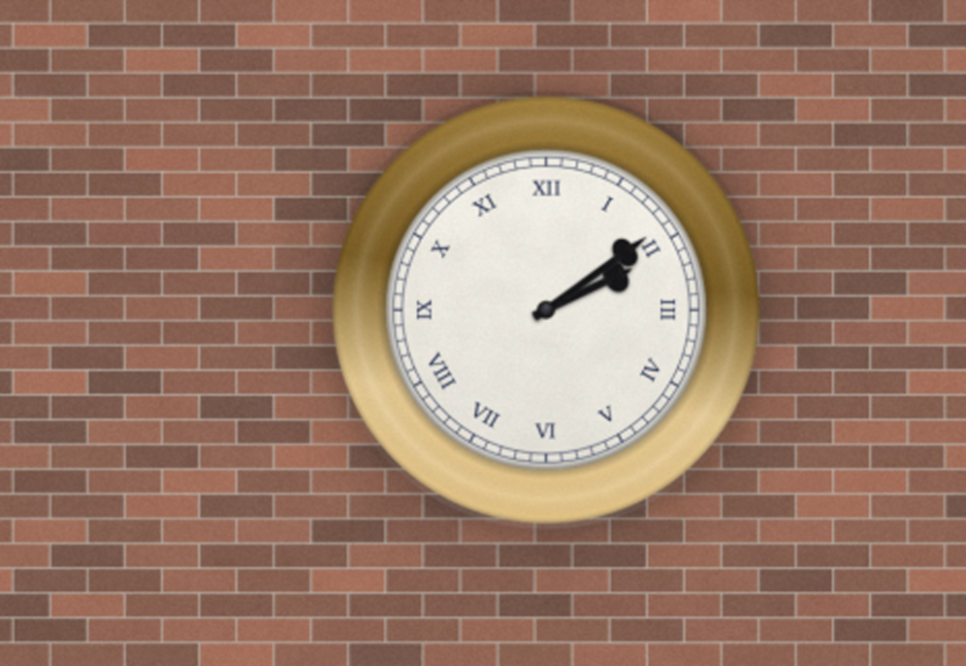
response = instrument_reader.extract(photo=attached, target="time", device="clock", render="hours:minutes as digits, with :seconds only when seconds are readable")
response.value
2:09
